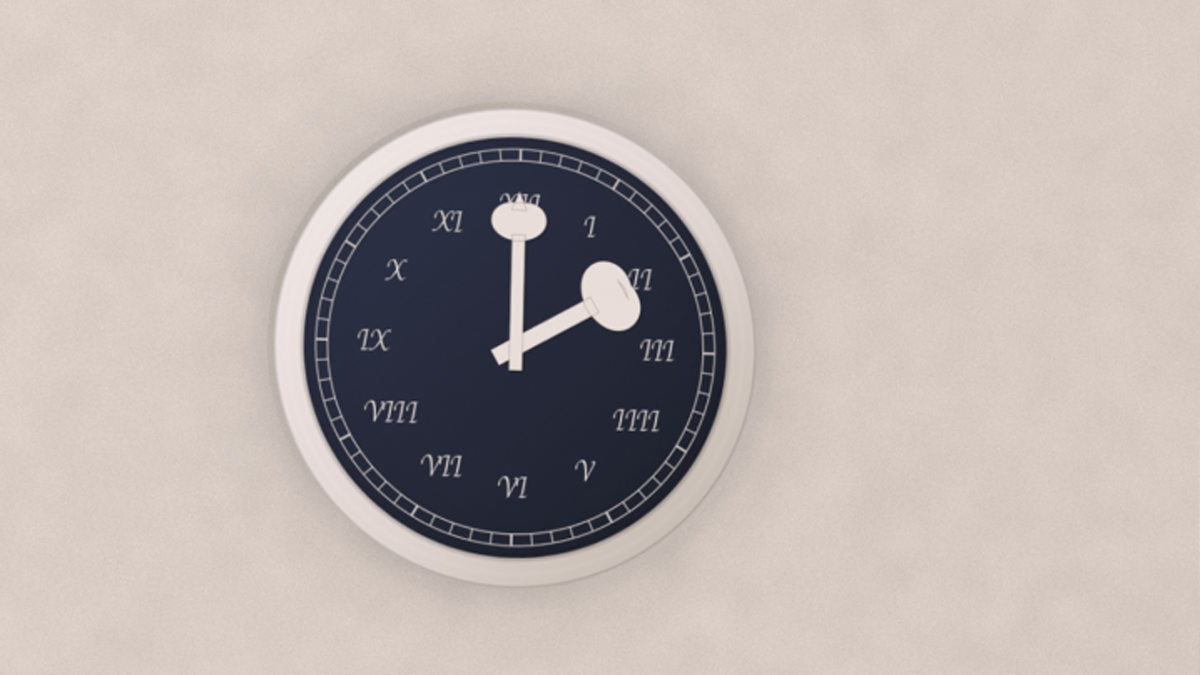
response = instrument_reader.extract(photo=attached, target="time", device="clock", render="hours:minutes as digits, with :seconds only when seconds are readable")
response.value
2:00
